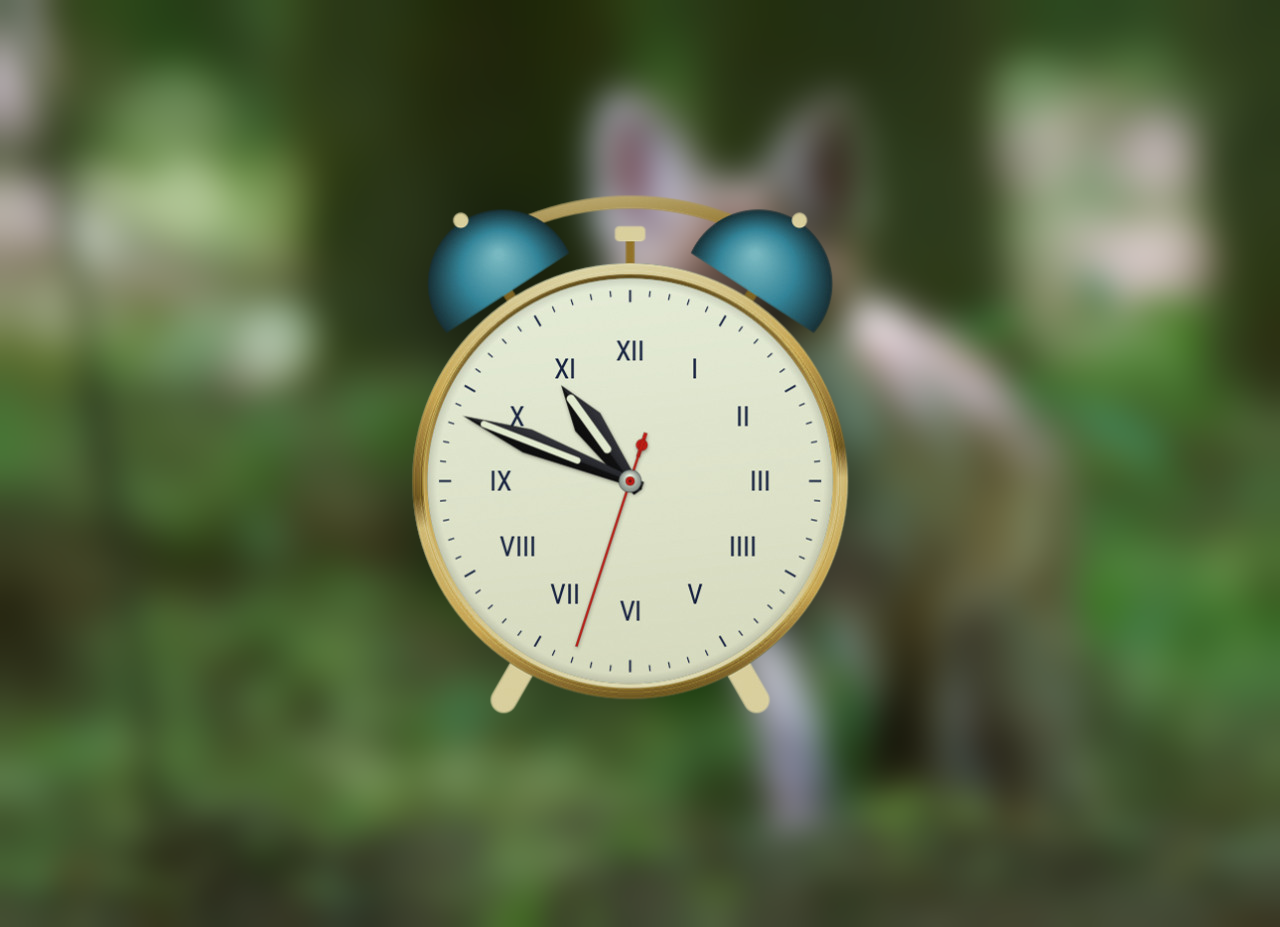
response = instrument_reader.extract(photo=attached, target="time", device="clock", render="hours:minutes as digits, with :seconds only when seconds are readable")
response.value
10:48:33
